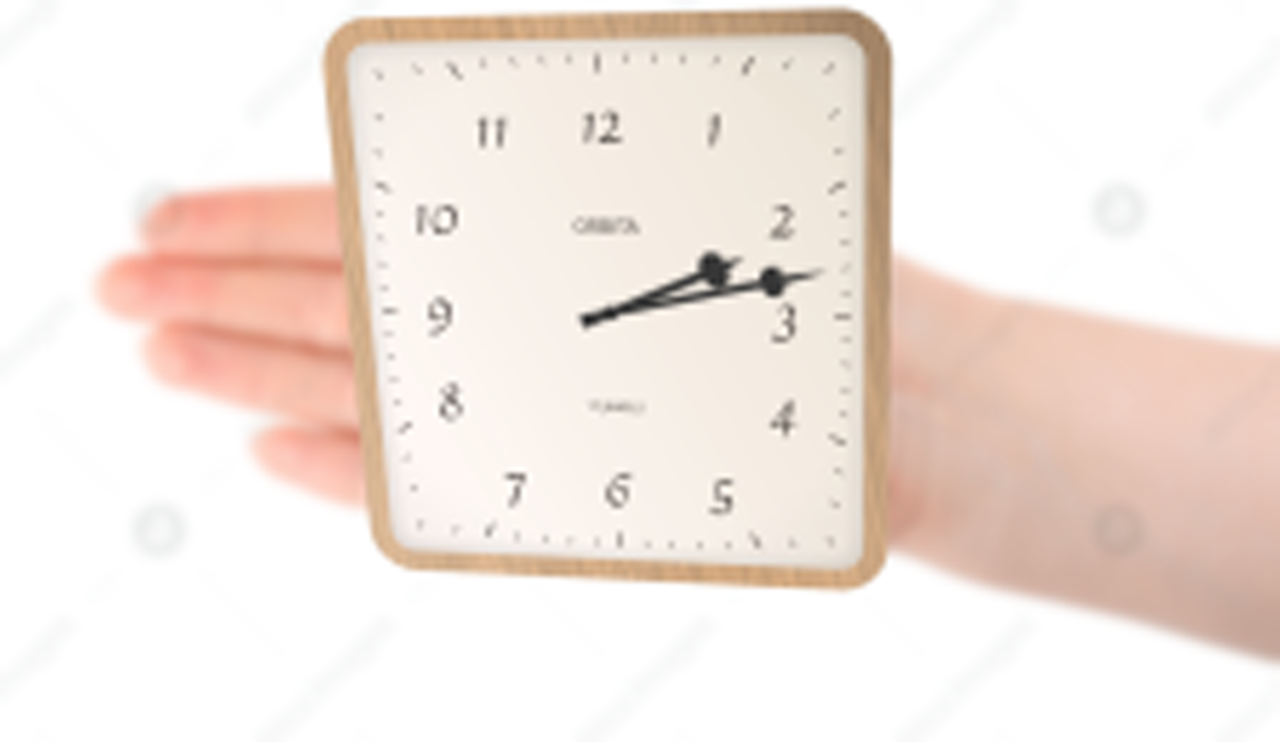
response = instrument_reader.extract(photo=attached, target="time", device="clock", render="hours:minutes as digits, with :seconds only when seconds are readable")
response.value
2:13
